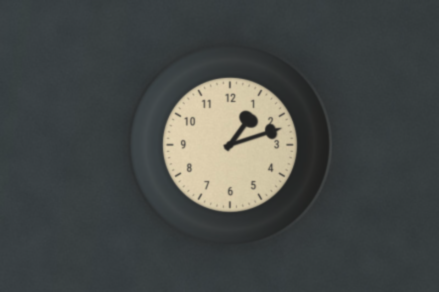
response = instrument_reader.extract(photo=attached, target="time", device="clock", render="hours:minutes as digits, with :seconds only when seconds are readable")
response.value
1:12
